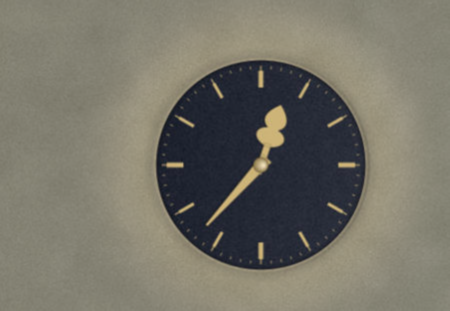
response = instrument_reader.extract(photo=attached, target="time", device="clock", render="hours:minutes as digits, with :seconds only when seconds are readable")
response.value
12:37
